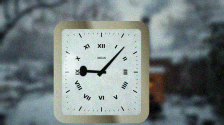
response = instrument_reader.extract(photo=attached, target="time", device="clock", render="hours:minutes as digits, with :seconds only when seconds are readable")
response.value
9:07
